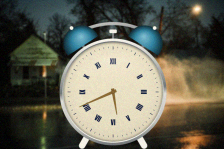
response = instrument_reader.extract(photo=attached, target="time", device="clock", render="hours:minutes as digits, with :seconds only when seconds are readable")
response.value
5:41
